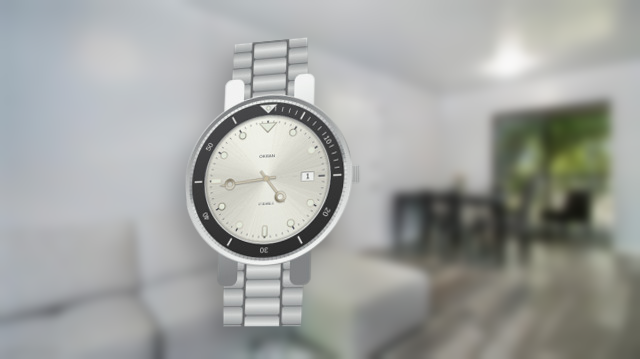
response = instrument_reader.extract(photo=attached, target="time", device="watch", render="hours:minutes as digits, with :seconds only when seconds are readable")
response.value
4:44
